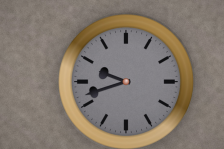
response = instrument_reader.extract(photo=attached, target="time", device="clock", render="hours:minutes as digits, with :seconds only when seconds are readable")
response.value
9:42
